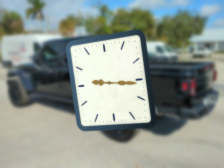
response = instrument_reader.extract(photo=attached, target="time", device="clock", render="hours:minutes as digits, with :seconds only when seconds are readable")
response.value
9:16
